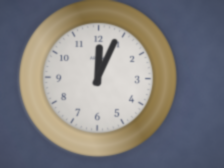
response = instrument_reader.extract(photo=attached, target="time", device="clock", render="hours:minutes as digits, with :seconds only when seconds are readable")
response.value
12:04
